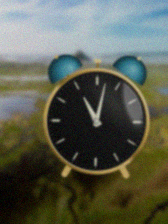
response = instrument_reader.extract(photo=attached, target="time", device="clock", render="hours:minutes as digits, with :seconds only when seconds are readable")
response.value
11:02
